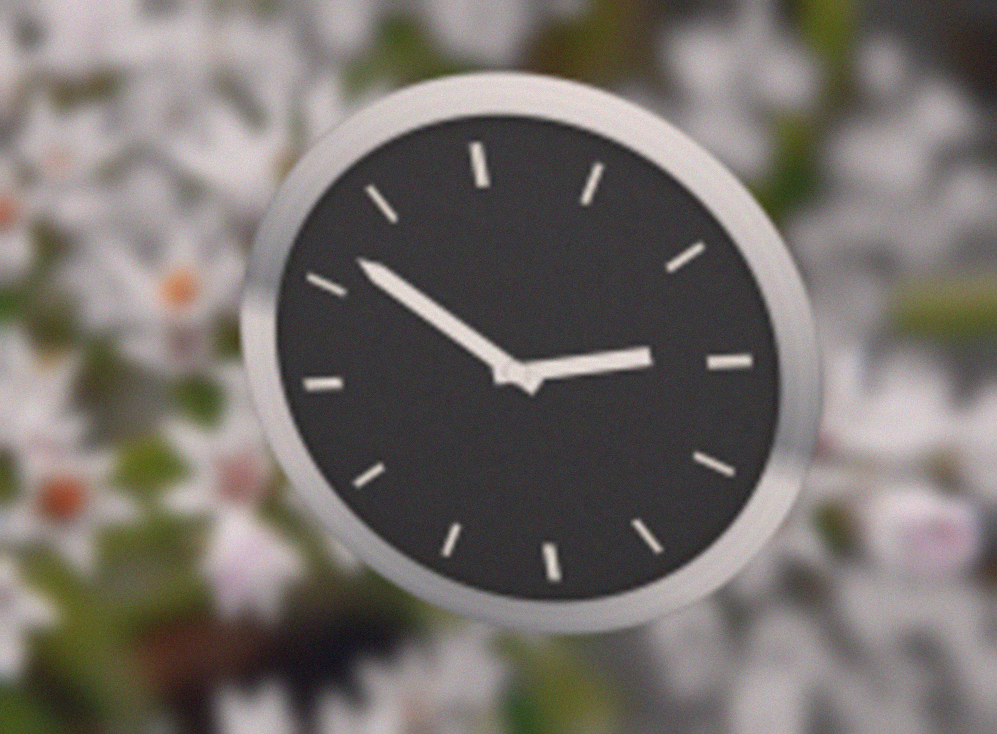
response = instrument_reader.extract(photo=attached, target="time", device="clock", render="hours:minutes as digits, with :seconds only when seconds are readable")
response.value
2:52
